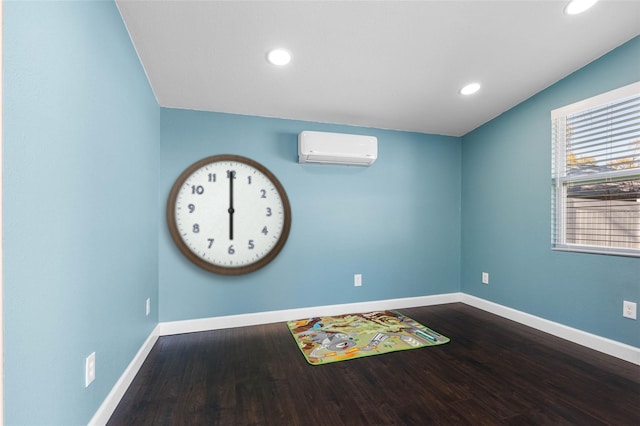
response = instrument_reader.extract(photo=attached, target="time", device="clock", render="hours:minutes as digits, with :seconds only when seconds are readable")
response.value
6:00
